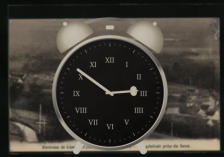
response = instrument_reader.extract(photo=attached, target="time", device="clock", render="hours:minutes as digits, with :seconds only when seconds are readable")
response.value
2:51
